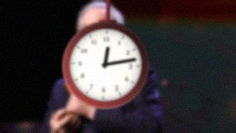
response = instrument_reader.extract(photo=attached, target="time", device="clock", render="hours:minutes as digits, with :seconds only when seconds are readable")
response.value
12:13
